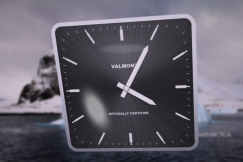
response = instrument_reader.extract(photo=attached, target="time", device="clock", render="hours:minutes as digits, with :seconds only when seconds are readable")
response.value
4:05
